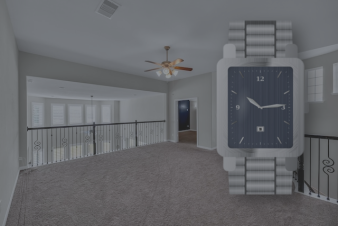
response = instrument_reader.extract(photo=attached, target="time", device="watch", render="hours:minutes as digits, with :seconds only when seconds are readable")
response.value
10:14
